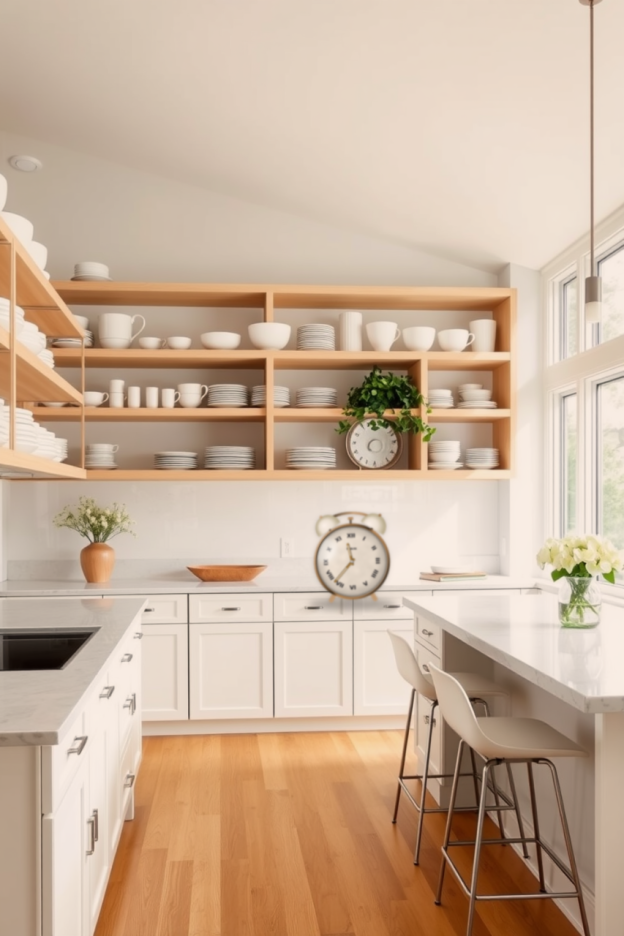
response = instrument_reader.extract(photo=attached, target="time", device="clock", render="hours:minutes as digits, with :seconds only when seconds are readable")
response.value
11:37
